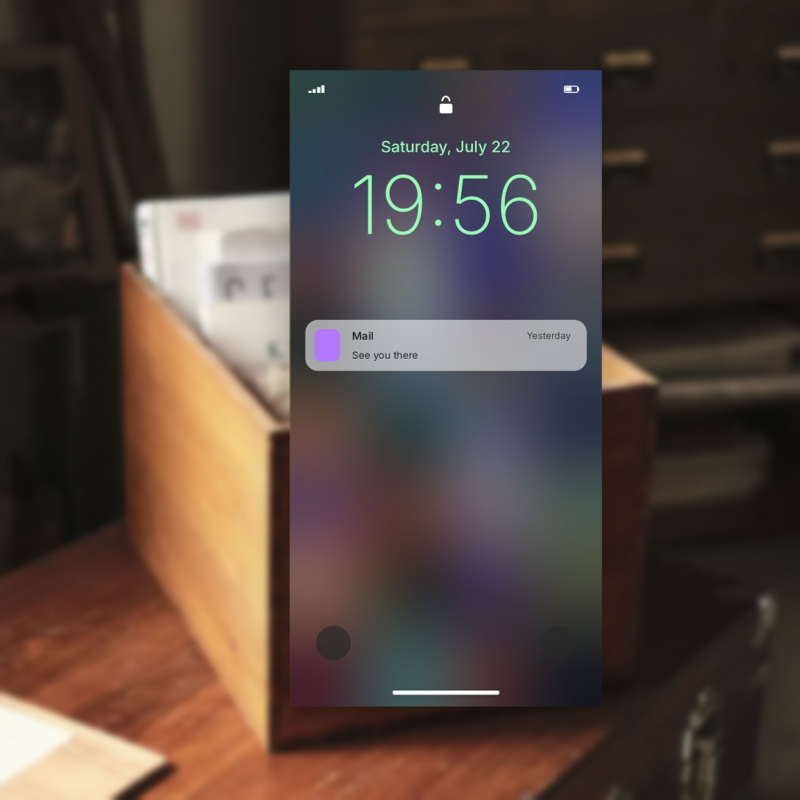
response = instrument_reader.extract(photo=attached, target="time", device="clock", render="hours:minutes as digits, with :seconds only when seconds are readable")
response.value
19:56
